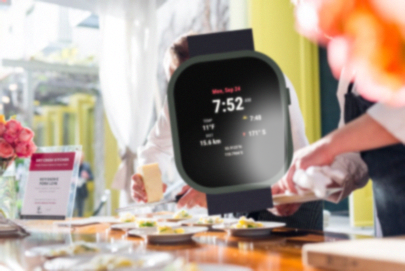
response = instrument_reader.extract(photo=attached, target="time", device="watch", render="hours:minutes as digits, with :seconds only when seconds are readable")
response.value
7:52
